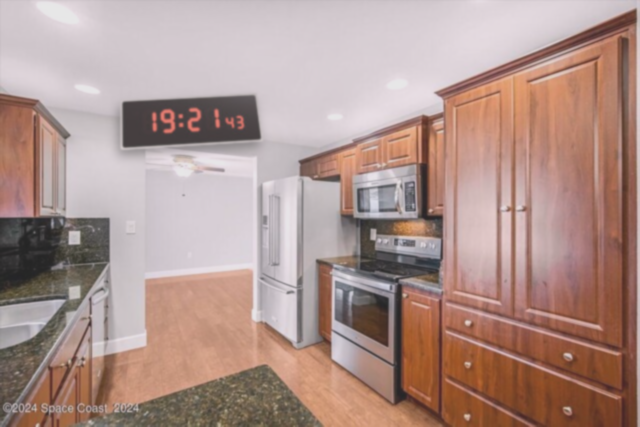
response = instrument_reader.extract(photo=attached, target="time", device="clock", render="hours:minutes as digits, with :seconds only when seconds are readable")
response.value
19:21:43
